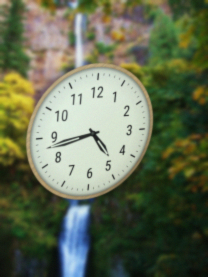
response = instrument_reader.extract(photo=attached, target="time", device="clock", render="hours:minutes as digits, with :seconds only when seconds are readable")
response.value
4:43
